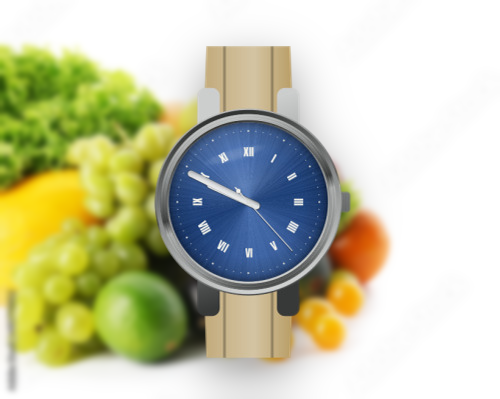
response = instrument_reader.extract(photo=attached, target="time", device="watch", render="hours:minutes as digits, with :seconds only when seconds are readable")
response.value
9:49:23
